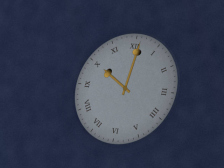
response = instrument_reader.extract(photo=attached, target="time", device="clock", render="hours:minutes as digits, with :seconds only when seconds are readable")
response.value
10:01
